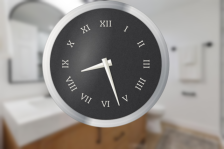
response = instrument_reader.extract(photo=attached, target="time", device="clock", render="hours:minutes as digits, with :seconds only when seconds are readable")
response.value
8:27
